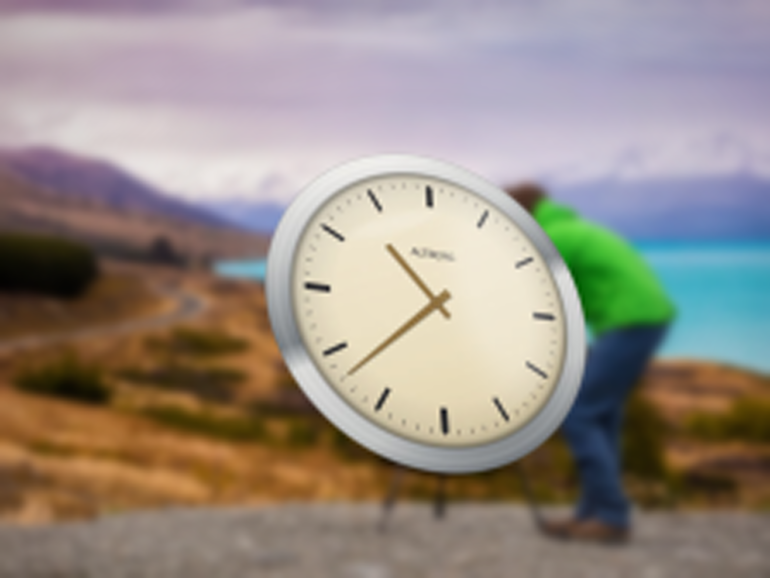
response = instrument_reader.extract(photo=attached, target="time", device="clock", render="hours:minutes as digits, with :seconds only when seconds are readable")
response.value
10:38
